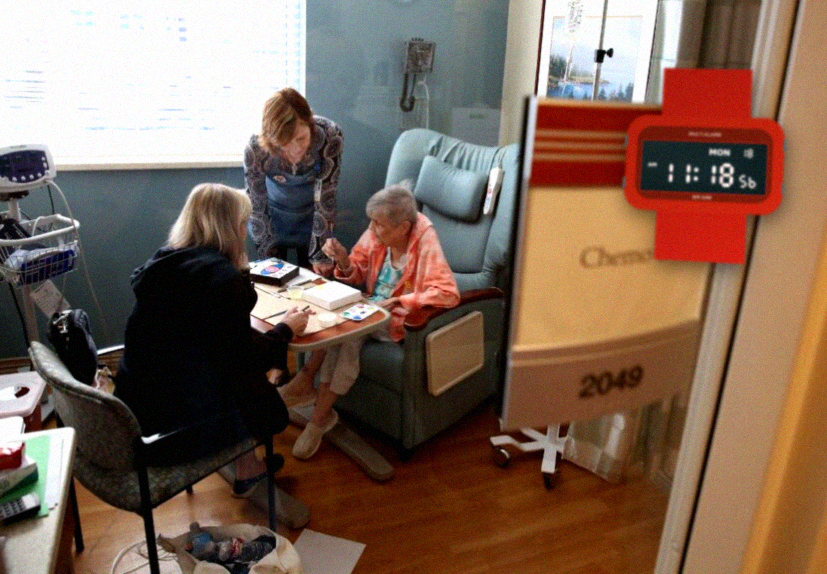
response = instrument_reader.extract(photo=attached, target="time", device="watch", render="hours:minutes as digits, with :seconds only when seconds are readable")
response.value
11:18:56
